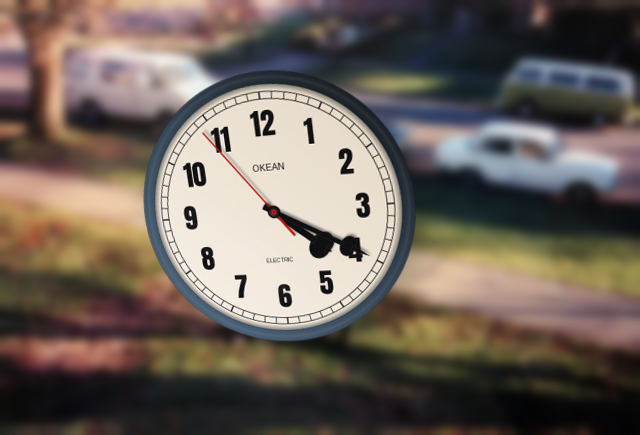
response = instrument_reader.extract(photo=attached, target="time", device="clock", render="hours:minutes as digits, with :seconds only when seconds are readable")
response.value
4:19:54
